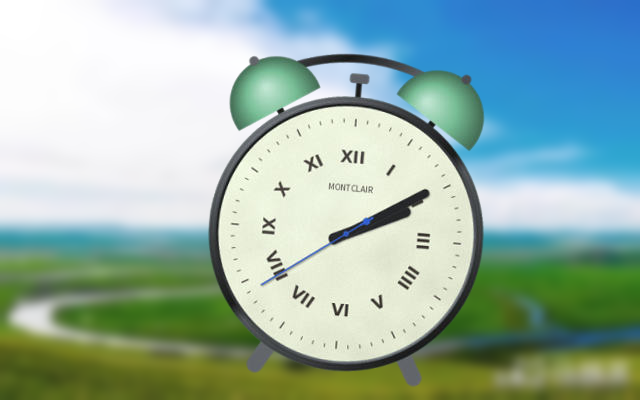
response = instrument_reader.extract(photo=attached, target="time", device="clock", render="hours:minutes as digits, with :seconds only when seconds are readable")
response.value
2:09:39
